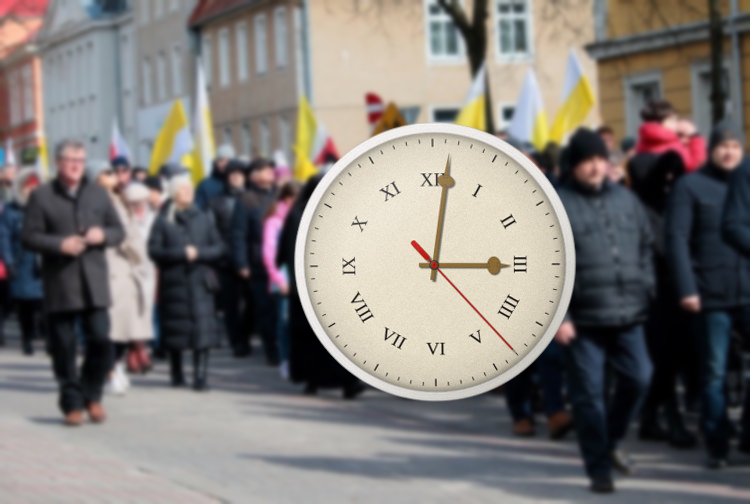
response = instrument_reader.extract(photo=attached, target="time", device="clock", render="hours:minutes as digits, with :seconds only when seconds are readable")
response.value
3:01:23
